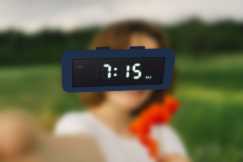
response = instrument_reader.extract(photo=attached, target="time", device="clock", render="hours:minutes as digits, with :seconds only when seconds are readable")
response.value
7:15
